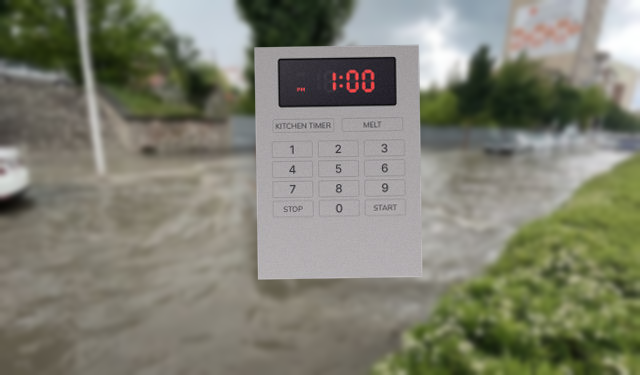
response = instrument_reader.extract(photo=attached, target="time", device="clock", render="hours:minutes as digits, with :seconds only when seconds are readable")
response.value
1:00
